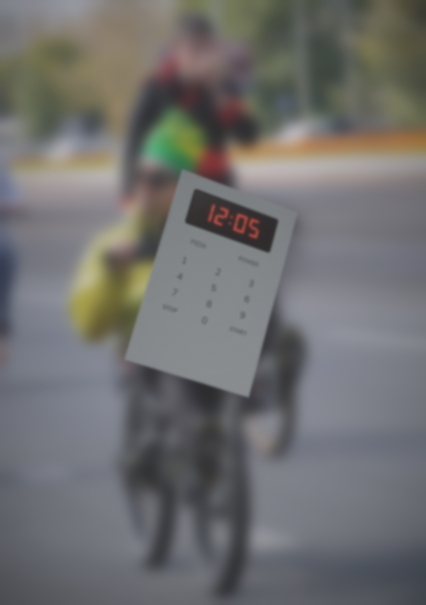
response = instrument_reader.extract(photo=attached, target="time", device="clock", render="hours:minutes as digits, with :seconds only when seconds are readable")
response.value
12:05
